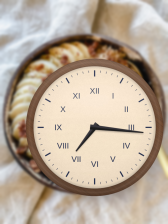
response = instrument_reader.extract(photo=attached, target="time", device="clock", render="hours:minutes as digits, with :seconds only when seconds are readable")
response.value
7:16
